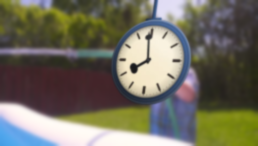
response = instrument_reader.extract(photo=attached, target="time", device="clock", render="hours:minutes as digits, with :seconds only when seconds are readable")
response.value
7:59
